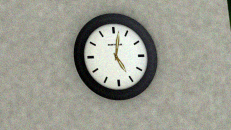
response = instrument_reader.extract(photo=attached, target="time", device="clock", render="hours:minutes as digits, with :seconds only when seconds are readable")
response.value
5:02
